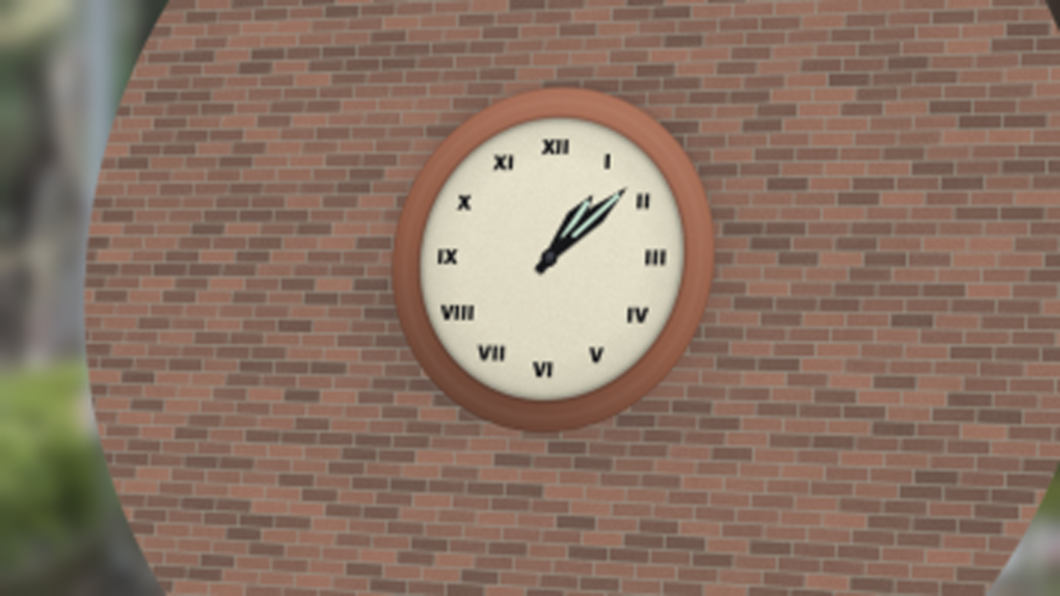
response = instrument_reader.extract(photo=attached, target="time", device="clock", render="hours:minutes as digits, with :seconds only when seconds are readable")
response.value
1:08
